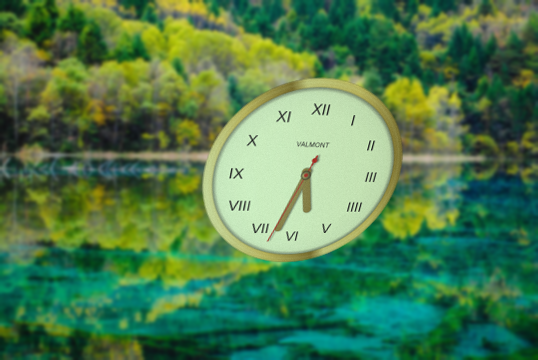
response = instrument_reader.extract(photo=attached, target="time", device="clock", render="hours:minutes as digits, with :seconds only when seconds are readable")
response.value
5:32:33
